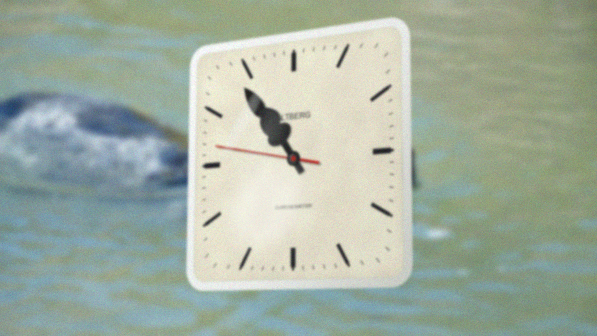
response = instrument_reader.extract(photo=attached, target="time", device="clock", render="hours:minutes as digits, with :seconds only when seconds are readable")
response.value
10:53:47
